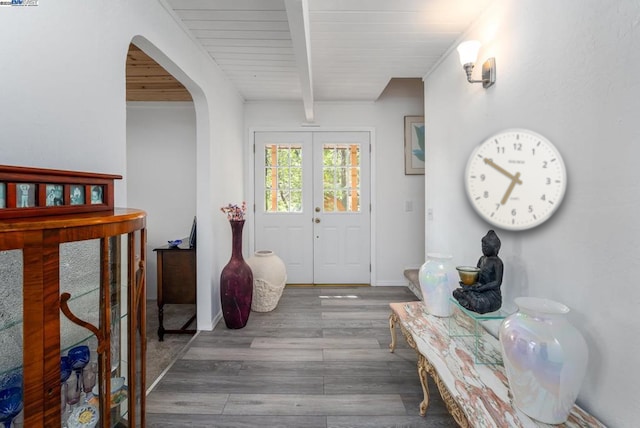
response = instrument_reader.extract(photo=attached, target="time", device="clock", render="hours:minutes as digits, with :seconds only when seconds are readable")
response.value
6:50
